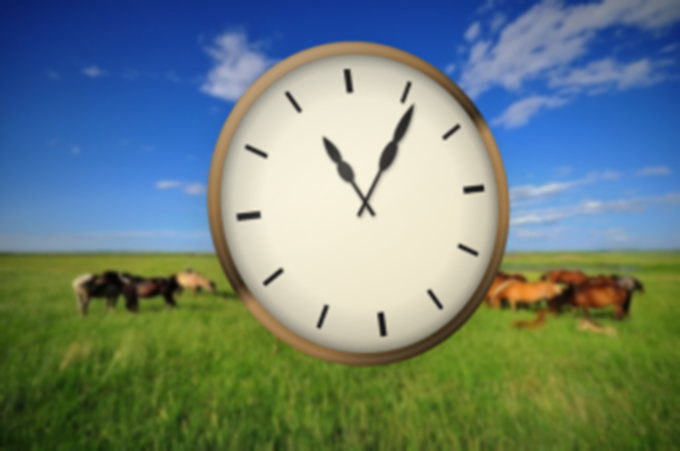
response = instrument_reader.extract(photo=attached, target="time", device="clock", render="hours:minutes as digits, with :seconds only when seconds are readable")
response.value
11:06
